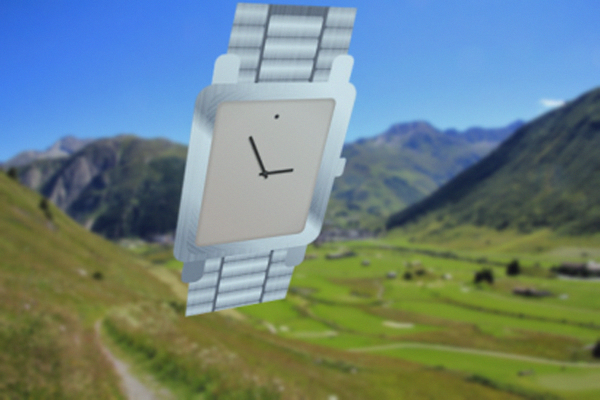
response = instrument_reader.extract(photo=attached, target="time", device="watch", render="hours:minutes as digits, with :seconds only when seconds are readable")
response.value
2:55
